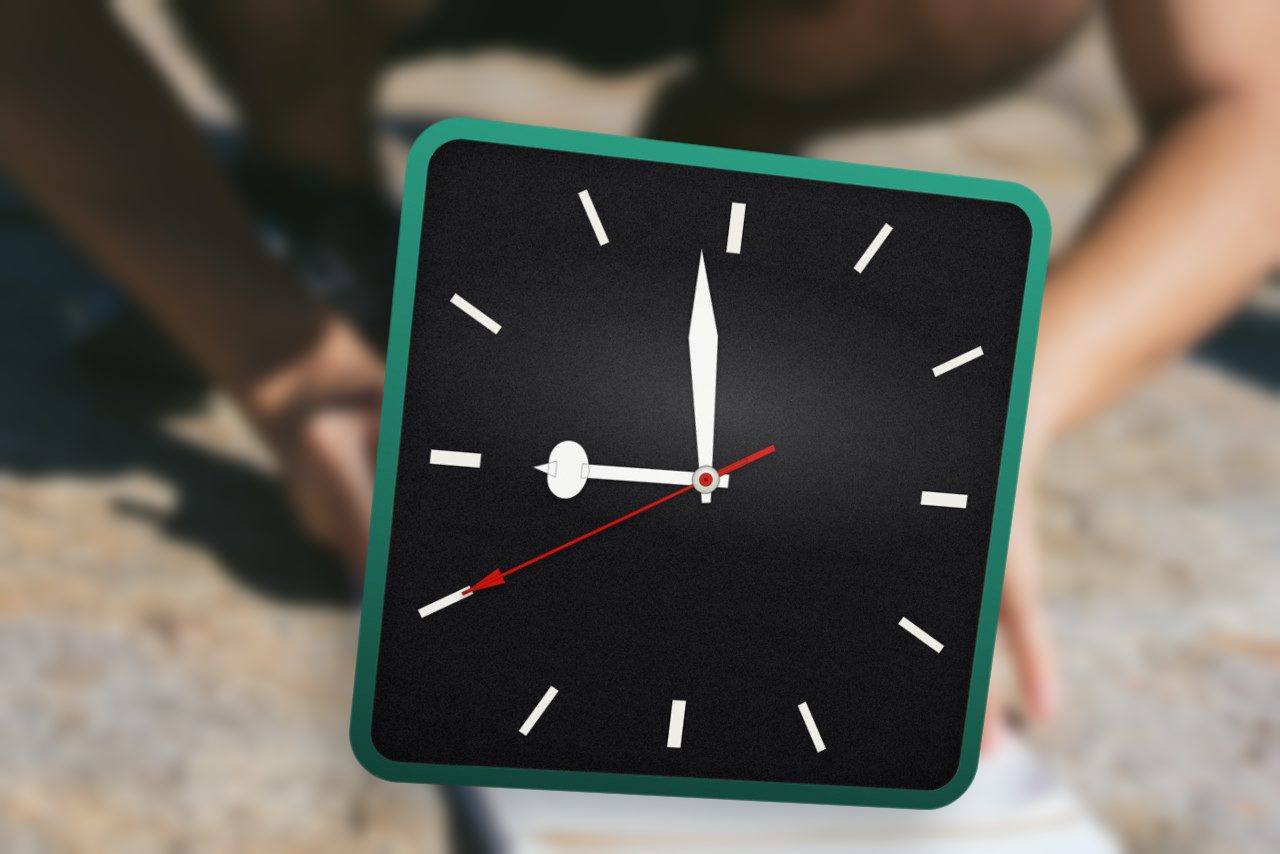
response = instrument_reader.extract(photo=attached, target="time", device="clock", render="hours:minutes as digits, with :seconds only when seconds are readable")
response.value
8:58:40
